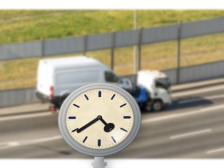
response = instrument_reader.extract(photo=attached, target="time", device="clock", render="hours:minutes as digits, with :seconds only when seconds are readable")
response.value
4:39
